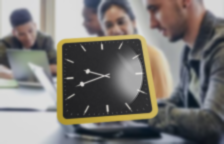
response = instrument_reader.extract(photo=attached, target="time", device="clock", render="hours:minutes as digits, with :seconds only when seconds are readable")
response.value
9:42
